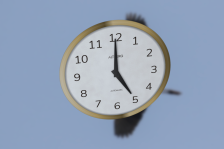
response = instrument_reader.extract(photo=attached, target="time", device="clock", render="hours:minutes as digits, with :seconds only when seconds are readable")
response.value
5:00
